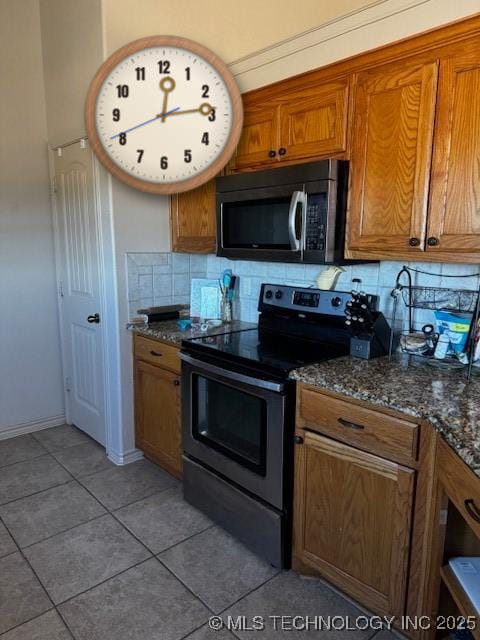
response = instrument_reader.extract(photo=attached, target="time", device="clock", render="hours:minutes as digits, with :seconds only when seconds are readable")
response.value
12:13:41
